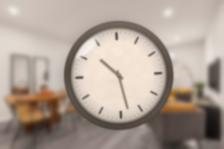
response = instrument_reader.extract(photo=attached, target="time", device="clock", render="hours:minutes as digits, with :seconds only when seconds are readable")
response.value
10:28
